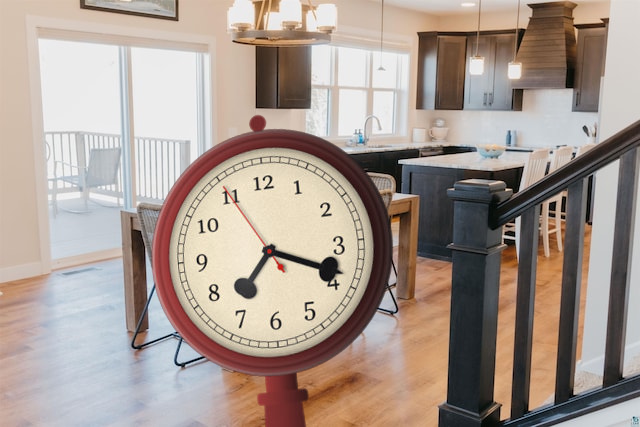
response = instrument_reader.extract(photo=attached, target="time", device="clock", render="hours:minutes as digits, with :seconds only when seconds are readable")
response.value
7:18:55
